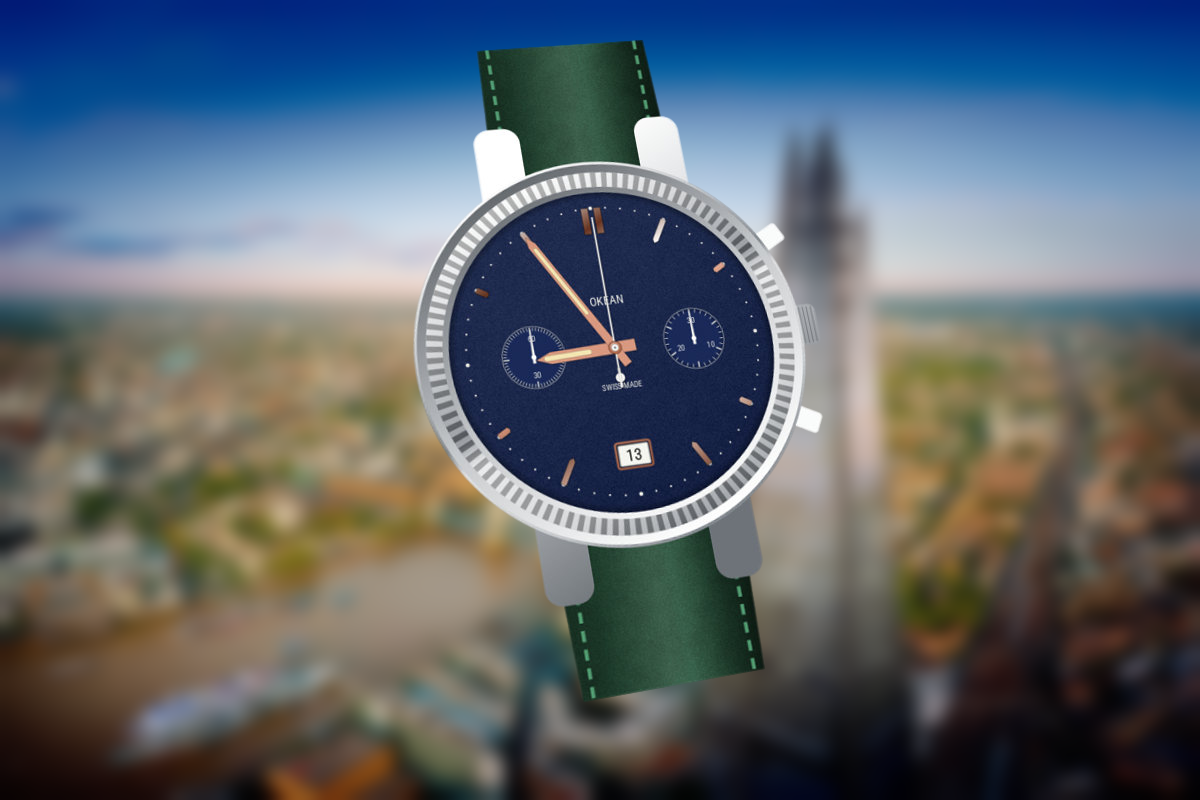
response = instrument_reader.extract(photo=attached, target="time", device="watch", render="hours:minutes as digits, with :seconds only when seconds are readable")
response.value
8:55
